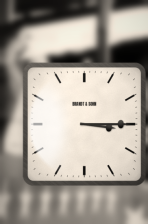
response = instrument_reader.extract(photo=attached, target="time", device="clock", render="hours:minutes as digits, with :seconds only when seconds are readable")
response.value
3:15
